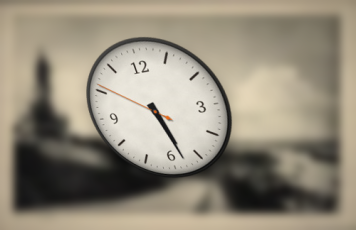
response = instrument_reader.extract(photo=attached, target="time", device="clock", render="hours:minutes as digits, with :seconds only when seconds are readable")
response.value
5:27:51
